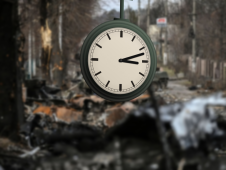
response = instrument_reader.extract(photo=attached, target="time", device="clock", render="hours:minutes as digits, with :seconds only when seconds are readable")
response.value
3:12
